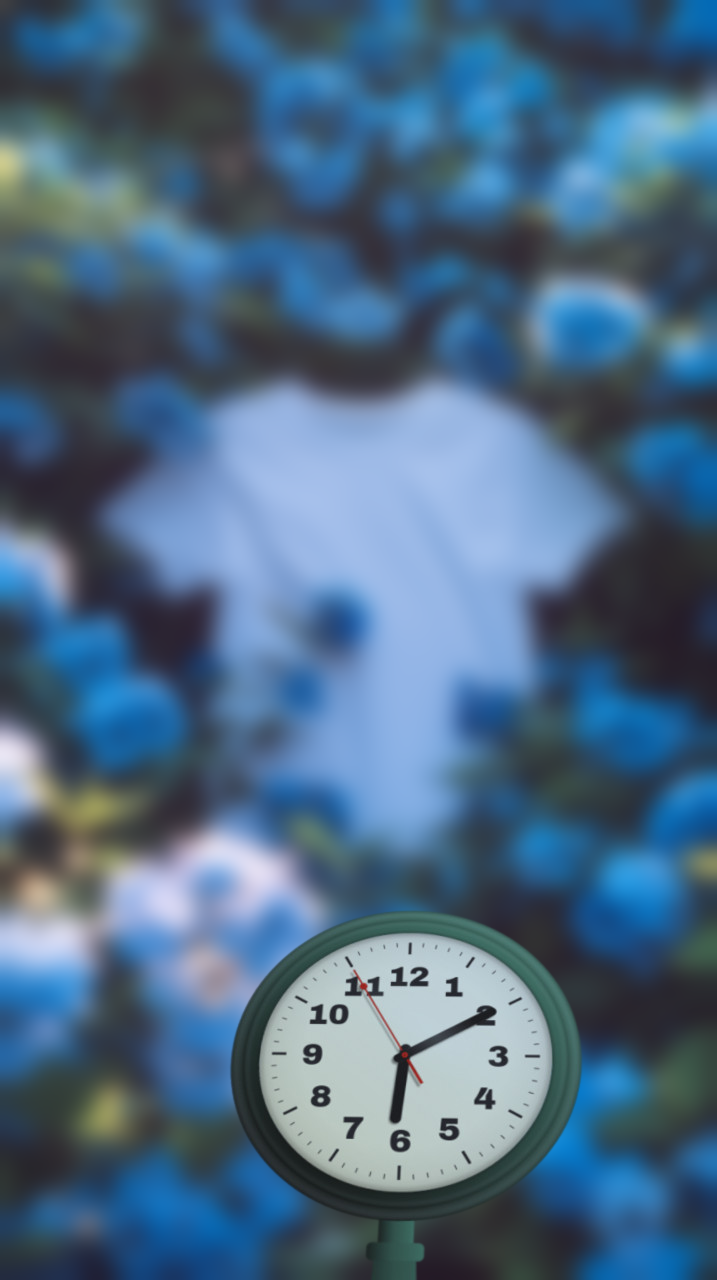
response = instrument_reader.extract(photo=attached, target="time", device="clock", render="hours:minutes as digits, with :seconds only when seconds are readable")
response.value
6:09:55
